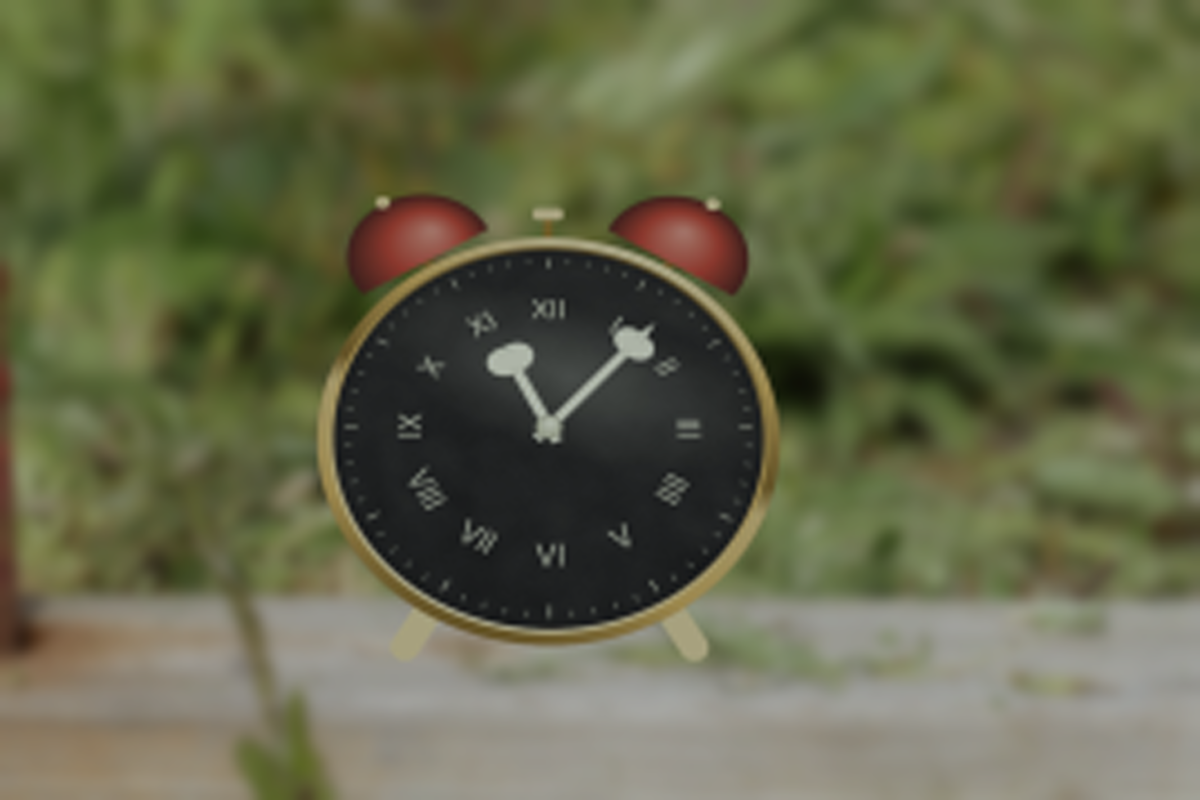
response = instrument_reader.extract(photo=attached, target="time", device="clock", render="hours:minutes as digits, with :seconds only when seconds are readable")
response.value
11:07
